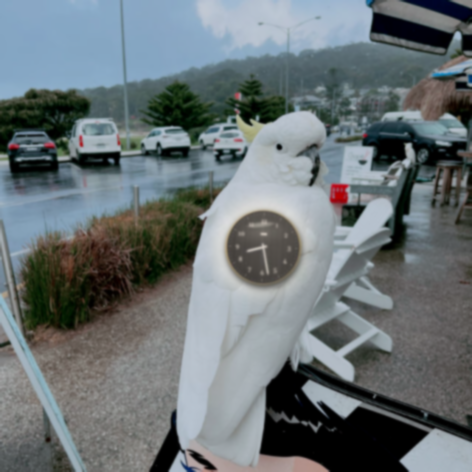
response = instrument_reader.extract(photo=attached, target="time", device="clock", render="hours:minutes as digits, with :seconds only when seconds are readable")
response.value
8:28
